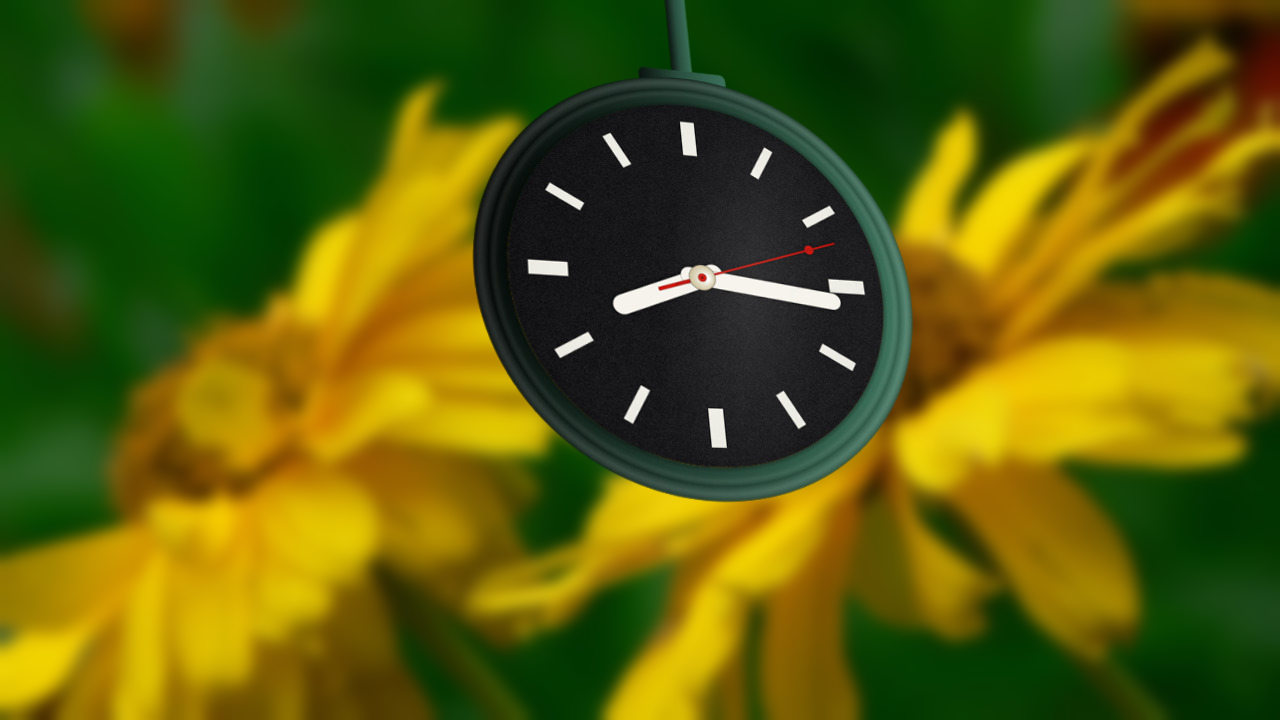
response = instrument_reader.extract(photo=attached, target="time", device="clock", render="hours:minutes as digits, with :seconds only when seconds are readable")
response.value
8:16:12
